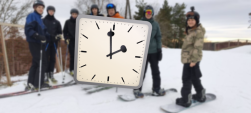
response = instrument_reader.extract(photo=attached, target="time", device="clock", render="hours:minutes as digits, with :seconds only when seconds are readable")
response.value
1:59
